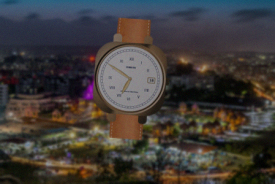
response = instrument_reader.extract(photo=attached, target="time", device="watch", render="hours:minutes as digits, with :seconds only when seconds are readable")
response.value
6:50
